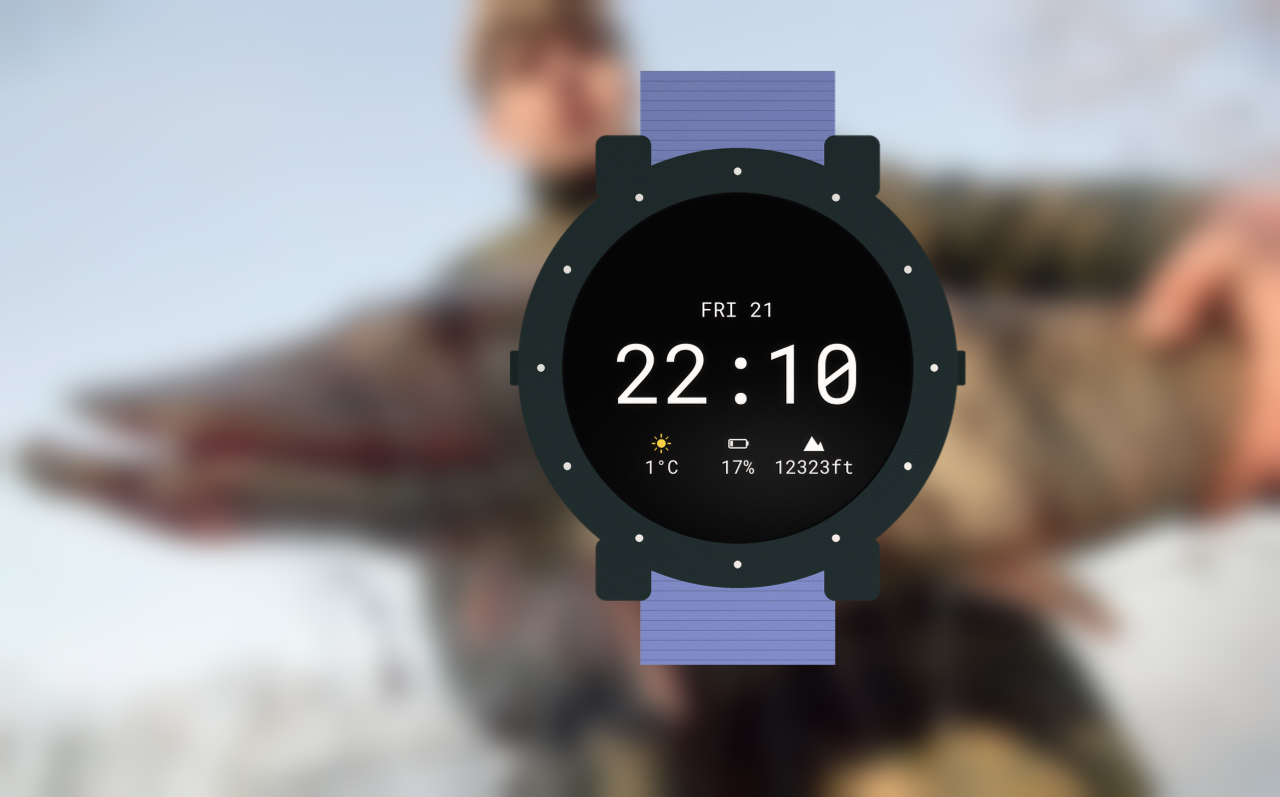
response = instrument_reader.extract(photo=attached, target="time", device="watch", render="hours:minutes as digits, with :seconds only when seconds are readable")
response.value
22:10
